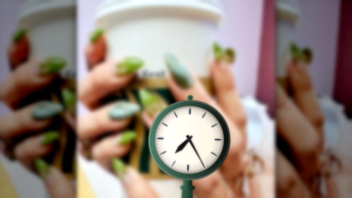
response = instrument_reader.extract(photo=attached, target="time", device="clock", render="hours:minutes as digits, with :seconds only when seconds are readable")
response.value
7:25
